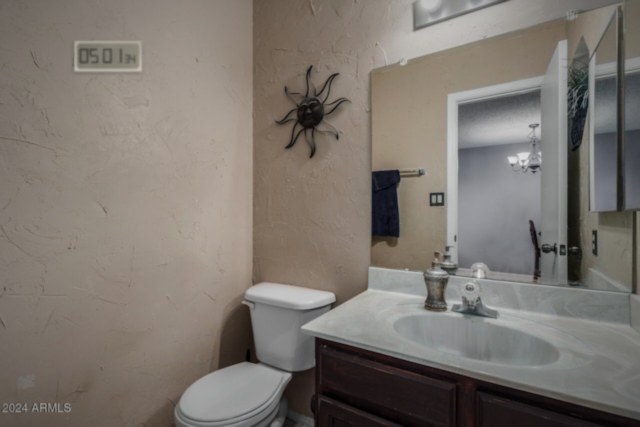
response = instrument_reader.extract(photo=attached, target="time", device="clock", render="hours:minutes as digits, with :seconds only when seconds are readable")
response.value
5:01
